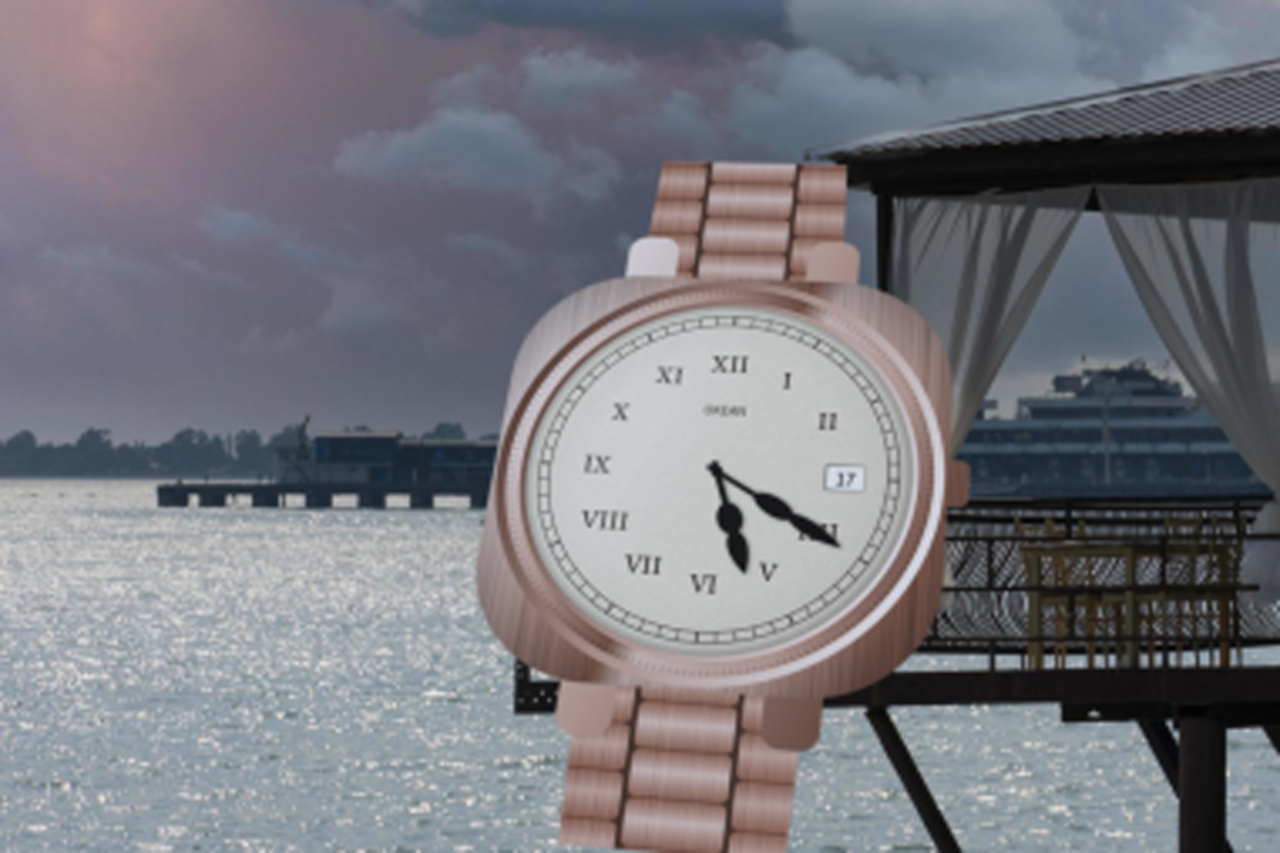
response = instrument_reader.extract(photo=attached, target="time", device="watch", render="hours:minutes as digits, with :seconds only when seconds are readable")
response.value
5:20
